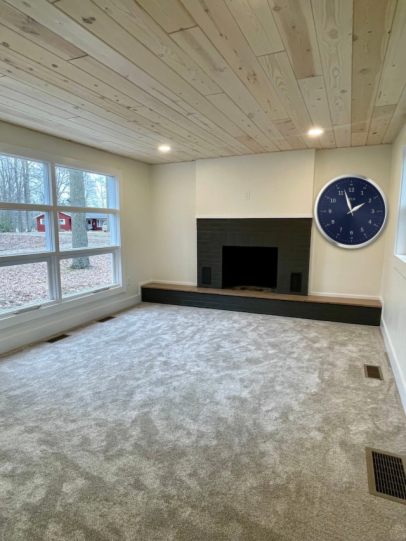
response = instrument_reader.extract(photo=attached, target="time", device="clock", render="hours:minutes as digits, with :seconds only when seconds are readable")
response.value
1:57
